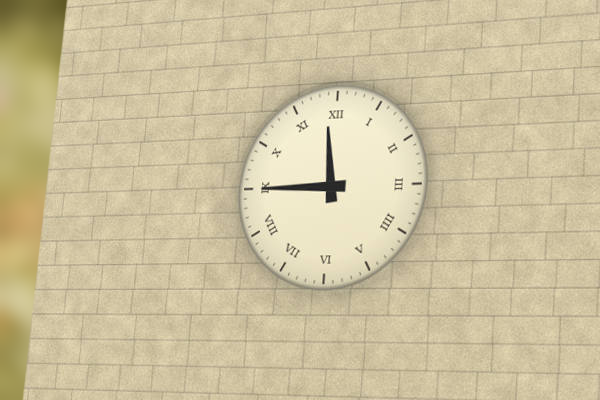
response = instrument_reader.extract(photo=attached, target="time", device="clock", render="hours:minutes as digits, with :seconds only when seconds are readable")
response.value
11:45
